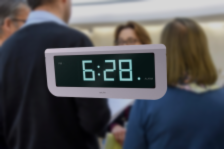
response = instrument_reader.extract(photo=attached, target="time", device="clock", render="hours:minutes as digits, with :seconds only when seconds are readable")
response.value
6:28
